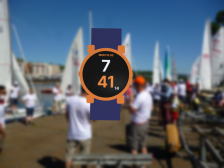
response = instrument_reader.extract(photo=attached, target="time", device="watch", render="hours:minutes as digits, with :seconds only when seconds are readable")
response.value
7:41
